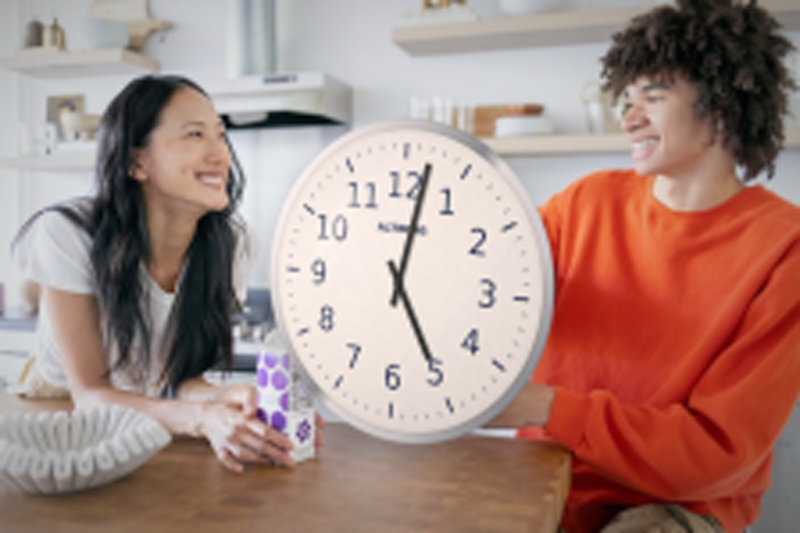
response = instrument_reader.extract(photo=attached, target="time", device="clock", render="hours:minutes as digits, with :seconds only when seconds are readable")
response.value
5:02
